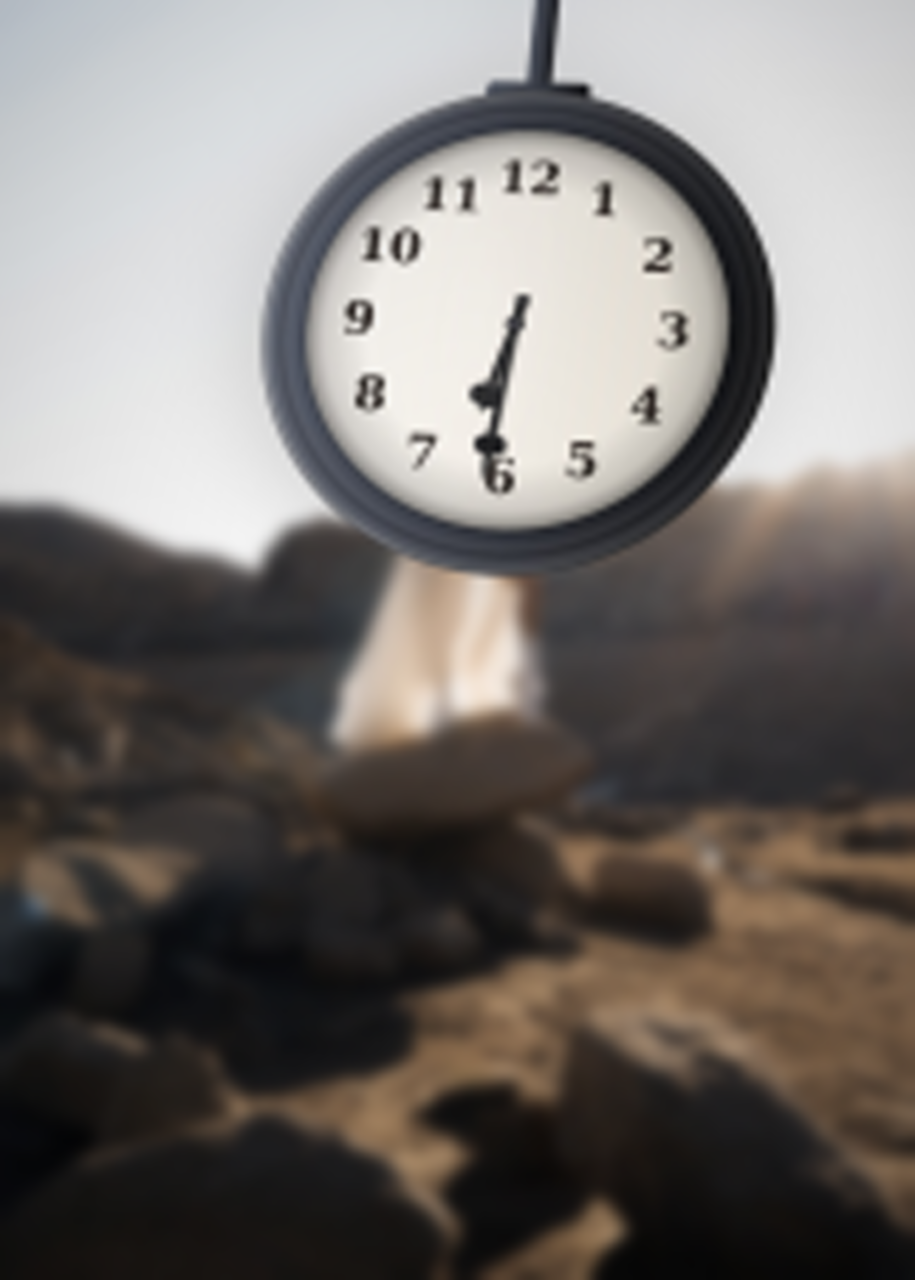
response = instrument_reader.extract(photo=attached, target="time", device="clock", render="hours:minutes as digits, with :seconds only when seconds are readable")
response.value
6:31
